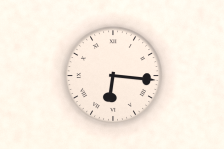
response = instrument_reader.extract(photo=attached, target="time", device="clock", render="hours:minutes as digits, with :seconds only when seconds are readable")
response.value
6:16
